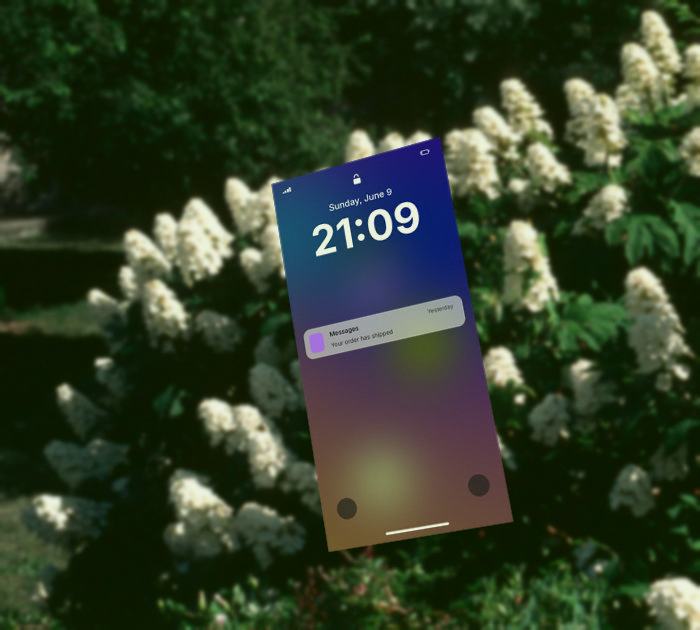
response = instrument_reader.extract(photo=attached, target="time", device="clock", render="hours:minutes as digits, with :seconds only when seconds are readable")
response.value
21:09
